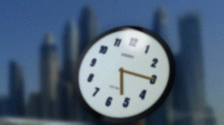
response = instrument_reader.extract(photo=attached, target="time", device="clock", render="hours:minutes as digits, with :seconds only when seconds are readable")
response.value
5:15
